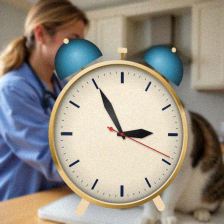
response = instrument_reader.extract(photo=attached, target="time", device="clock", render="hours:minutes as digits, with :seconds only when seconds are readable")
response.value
2:55:19
